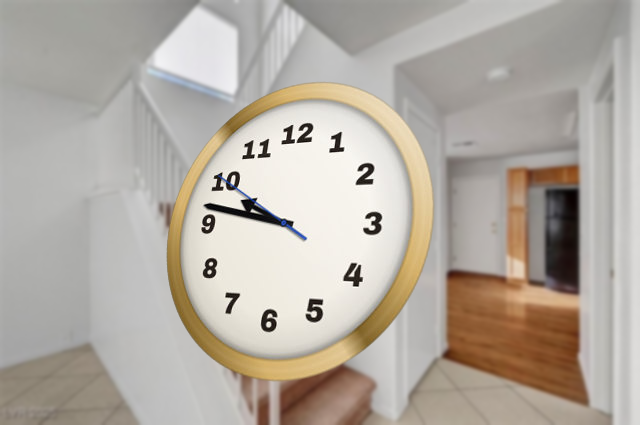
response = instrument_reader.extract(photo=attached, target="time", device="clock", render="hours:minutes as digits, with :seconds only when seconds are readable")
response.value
9:46:50
